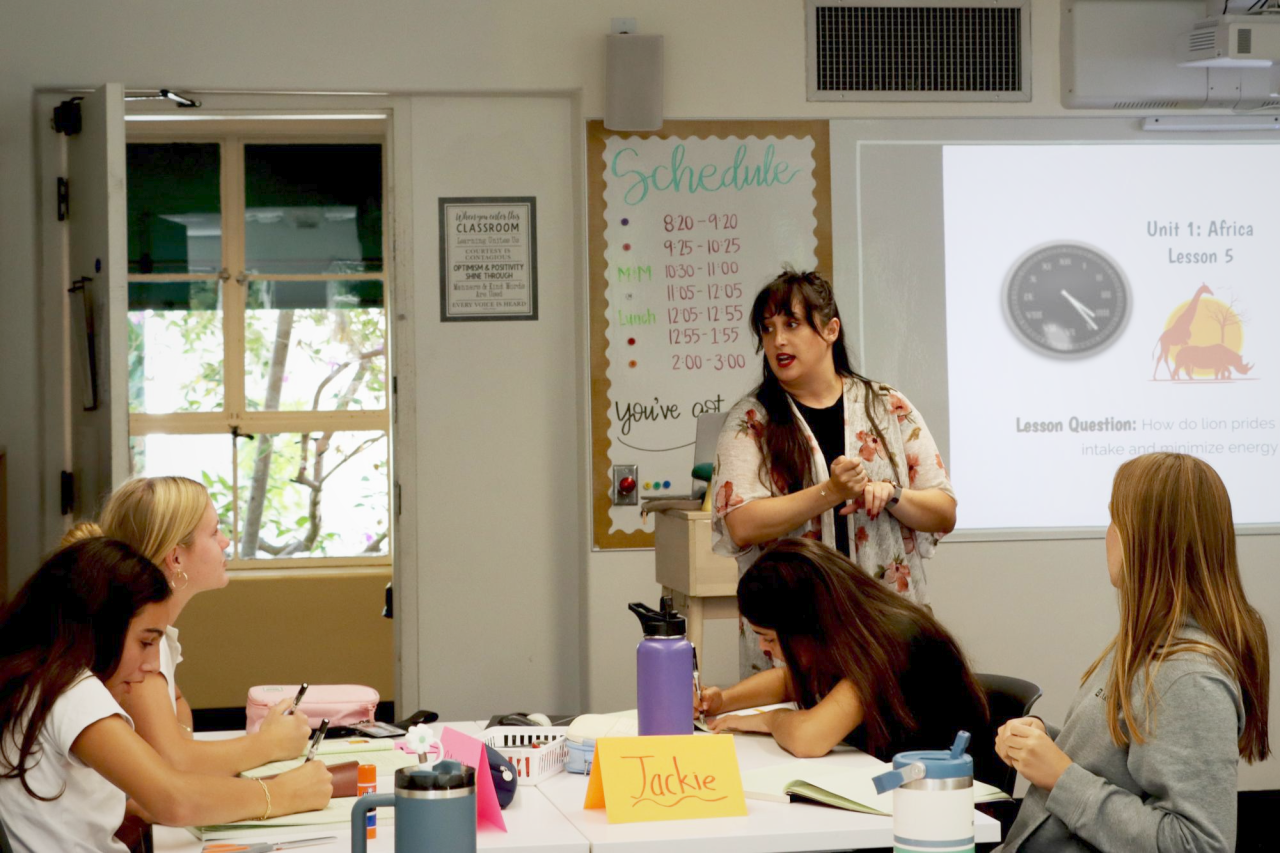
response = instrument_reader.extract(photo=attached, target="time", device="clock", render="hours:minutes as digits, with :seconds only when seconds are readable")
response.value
4:24
